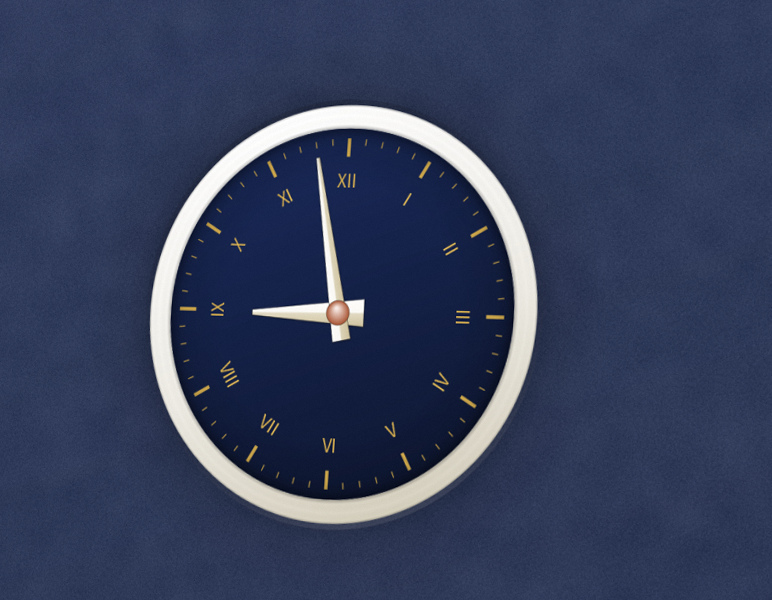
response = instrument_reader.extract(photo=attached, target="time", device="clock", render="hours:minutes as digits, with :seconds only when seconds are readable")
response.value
8:58
